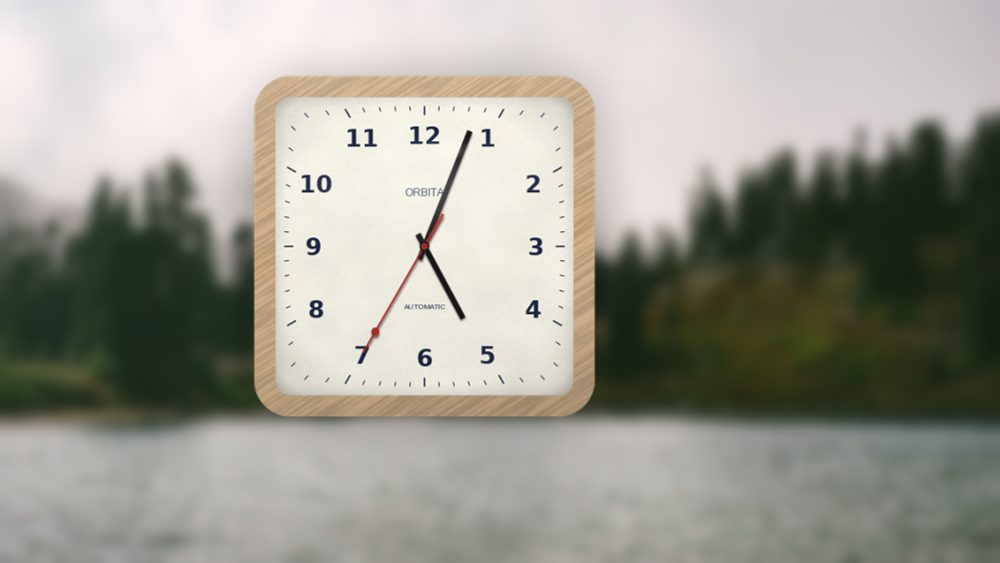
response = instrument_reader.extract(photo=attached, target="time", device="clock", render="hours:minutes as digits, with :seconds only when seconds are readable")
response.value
5:03:35
